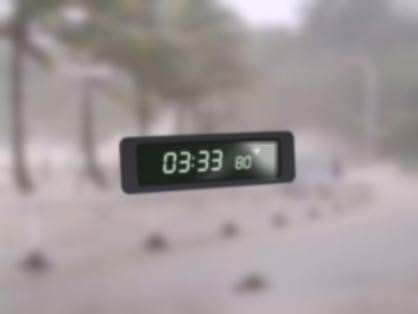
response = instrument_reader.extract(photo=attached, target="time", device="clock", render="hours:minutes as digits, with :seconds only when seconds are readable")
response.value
3:33
